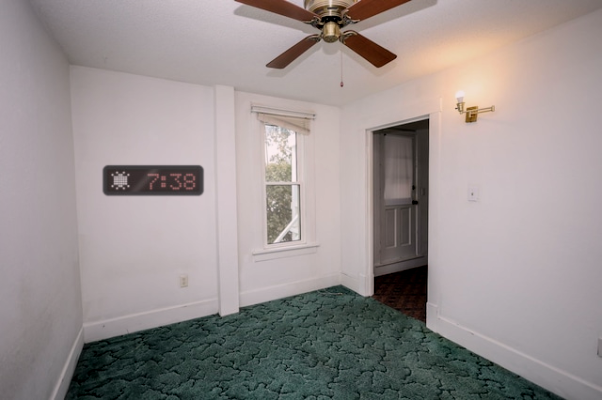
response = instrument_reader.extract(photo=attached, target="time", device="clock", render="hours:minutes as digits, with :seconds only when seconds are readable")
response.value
7:38
